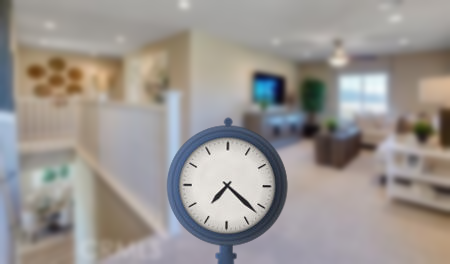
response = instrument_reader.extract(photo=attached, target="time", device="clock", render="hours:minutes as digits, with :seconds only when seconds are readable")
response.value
7:22
